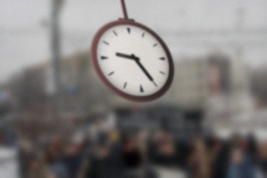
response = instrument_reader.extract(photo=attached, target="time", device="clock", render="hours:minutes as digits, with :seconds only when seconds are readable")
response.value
9:25
